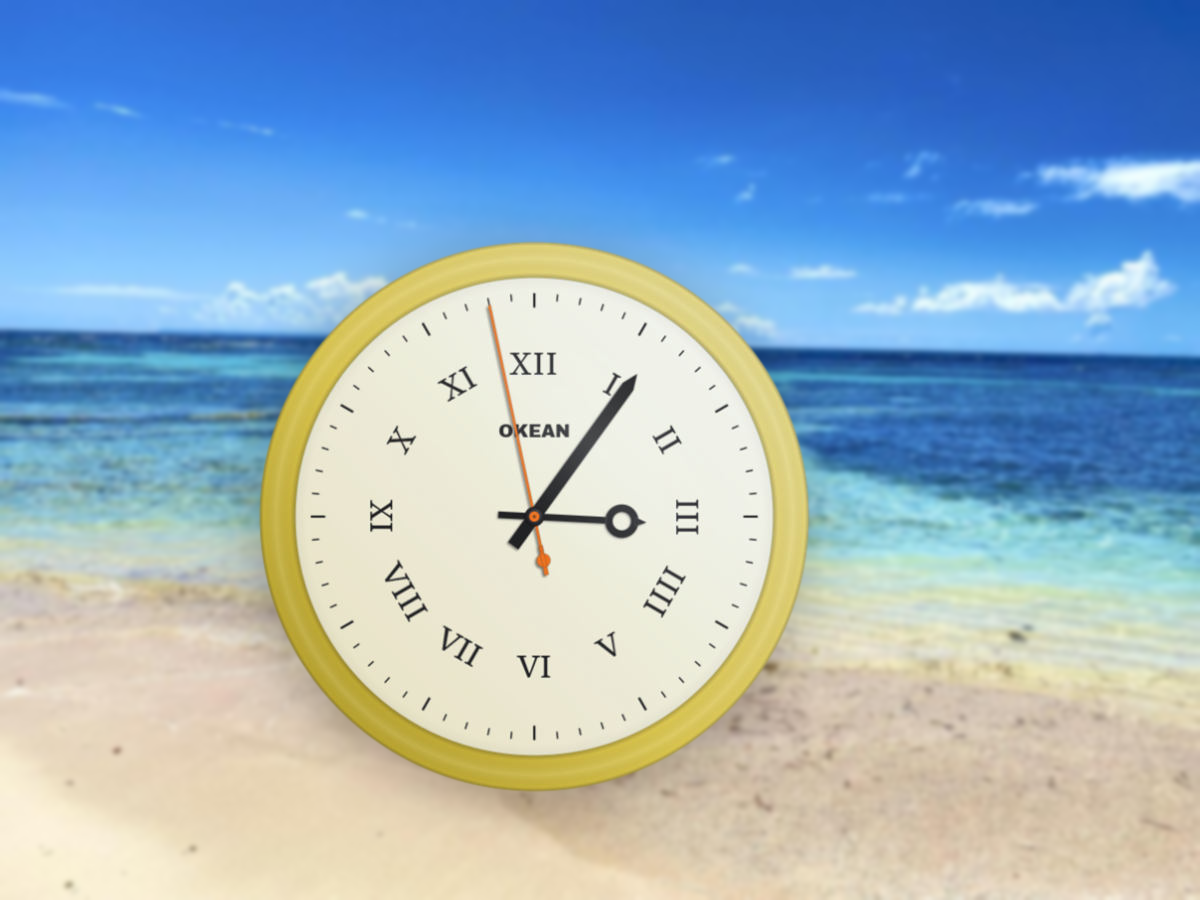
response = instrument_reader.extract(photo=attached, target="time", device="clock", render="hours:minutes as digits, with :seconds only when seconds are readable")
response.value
3:05:58
